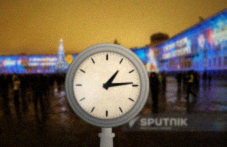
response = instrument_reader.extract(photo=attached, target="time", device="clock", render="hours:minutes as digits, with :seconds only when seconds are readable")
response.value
1:14
